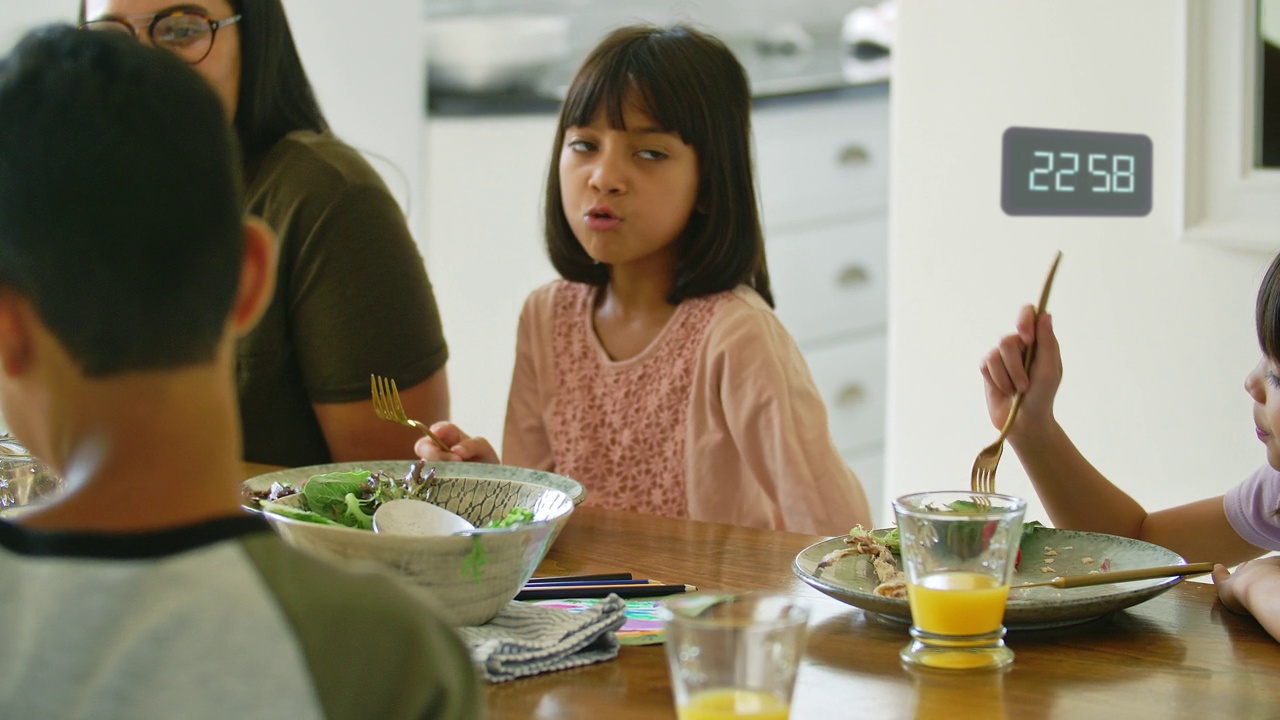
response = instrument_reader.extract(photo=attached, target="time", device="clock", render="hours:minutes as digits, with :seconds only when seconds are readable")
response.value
22:58
